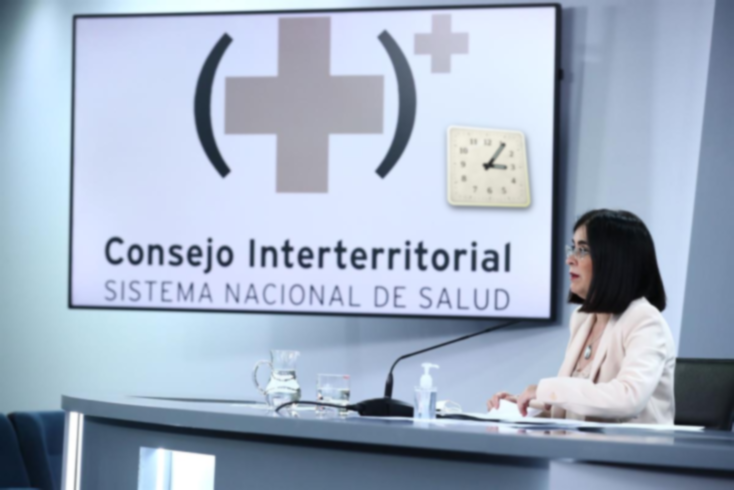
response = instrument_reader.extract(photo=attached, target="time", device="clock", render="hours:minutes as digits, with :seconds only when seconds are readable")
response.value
3:06
